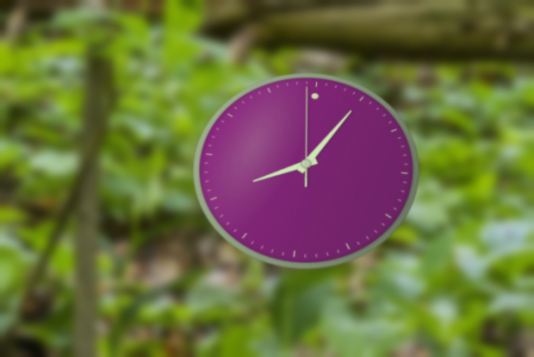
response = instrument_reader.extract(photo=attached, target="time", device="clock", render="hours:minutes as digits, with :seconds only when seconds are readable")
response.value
8:04:59
